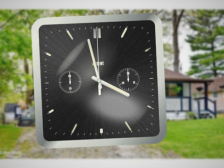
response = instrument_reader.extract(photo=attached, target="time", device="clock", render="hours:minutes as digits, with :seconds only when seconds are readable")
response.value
3:58
